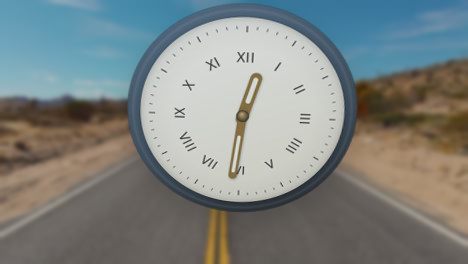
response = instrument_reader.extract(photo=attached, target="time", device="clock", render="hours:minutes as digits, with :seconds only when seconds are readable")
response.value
12:31
